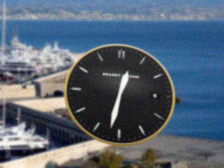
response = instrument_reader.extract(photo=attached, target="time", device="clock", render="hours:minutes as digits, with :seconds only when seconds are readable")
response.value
12:32
